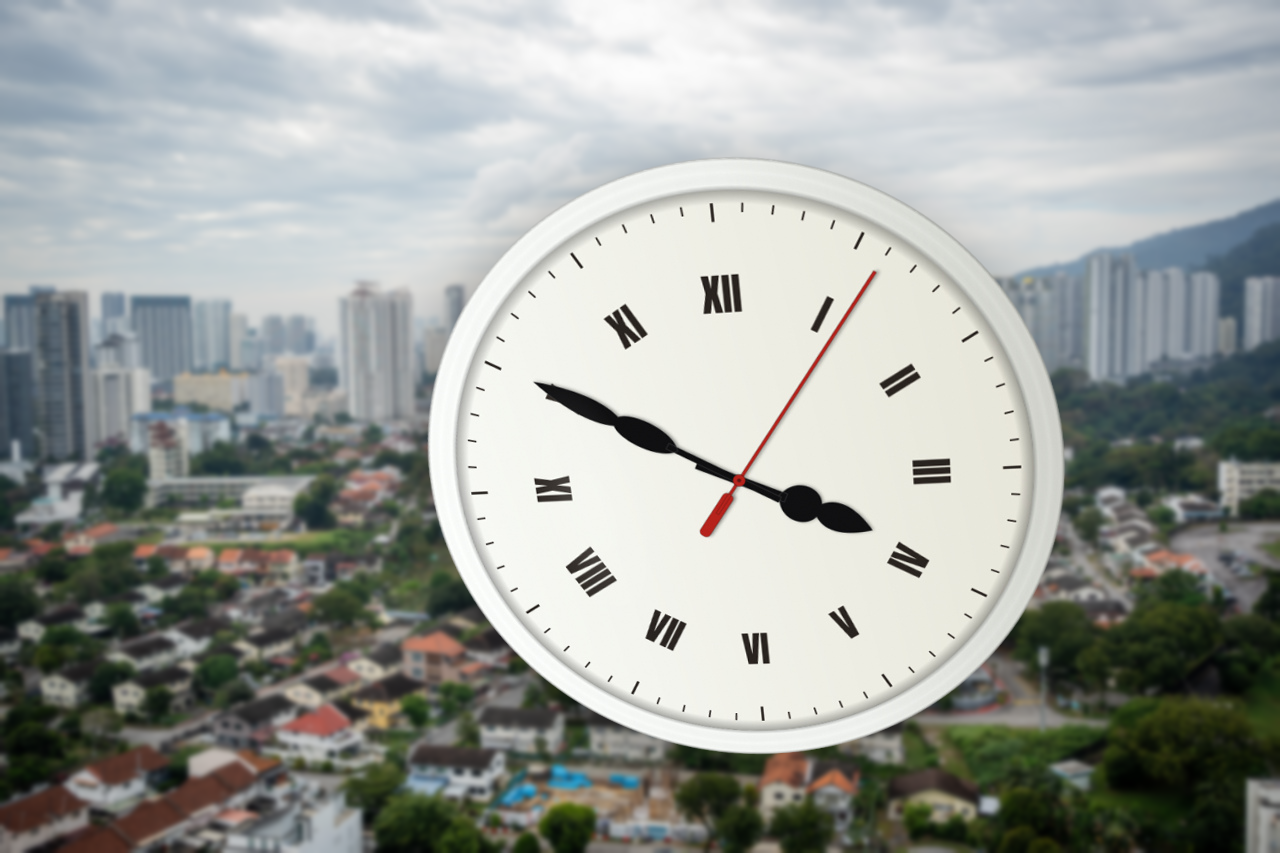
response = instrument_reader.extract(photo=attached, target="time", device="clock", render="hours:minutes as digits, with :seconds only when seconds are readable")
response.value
3:50:06
